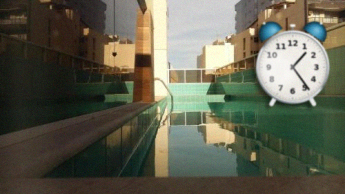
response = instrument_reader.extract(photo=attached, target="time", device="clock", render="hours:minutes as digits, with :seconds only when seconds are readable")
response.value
1:24
